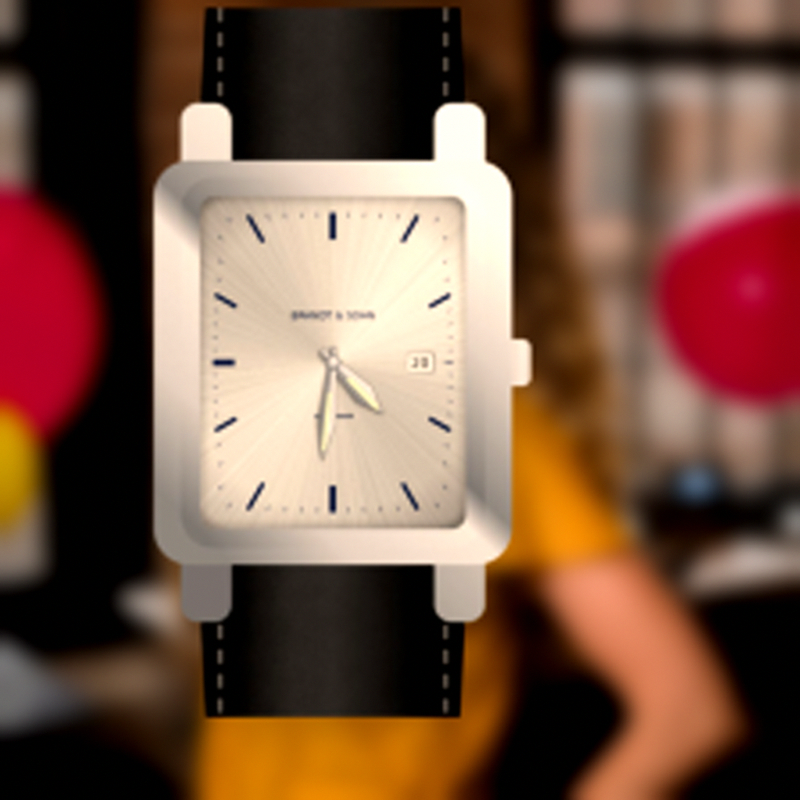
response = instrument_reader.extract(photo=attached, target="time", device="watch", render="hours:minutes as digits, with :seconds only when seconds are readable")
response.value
4:31
